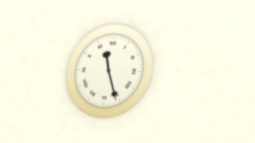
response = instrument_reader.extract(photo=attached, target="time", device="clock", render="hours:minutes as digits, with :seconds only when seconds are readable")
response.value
11:26
